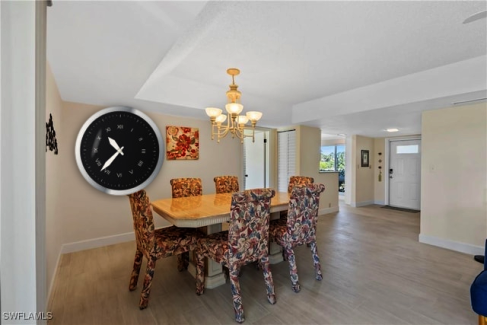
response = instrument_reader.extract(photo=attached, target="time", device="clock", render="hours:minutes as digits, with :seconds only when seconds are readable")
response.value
10:37
